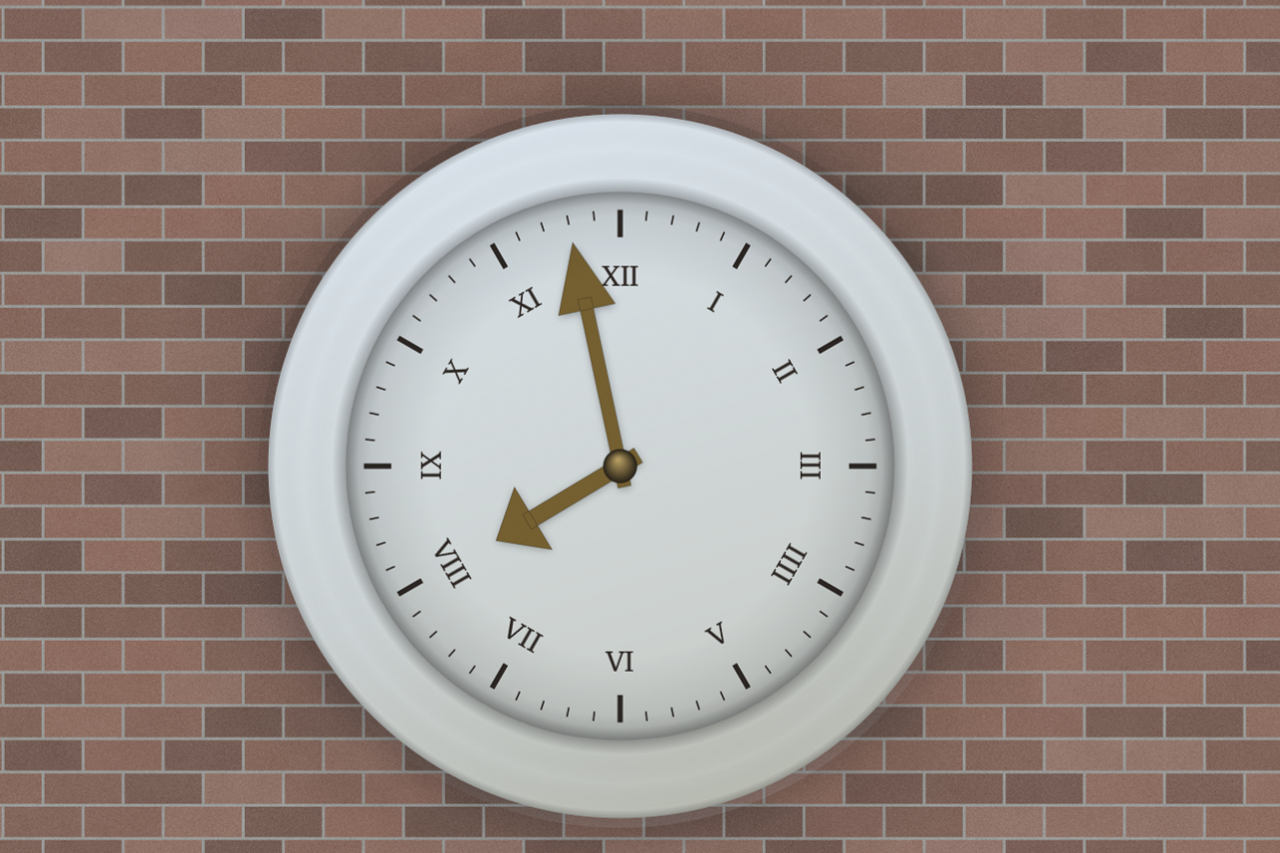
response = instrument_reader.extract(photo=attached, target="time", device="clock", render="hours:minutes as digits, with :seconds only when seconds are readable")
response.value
7:58
